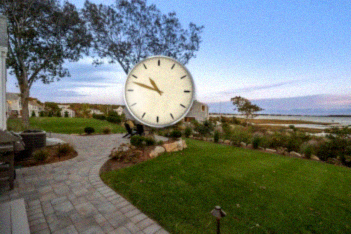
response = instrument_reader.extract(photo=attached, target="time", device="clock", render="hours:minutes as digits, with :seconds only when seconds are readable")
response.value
10:48
